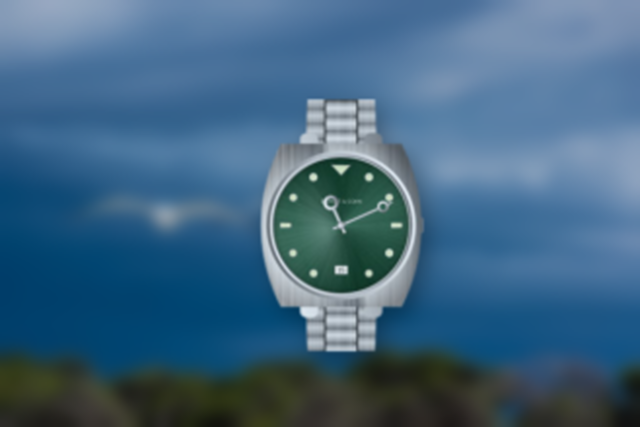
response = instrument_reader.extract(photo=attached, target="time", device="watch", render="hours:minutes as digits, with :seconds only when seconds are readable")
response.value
11:11
